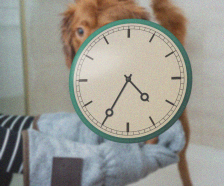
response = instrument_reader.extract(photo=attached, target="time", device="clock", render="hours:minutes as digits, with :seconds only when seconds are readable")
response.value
4:35
